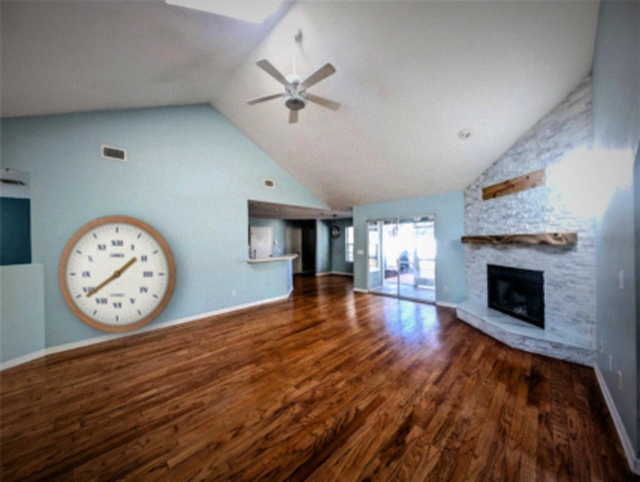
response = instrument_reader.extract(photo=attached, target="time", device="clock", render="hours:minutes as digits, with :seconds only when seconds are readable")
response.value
1:39
